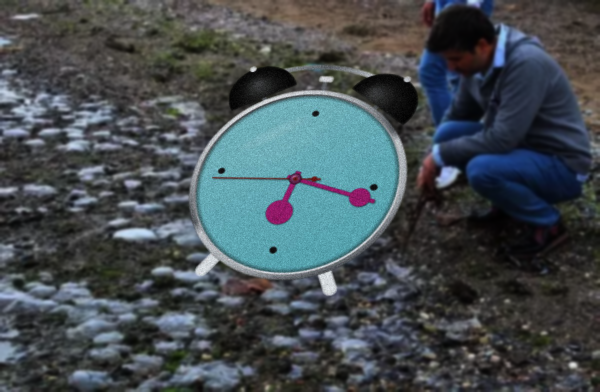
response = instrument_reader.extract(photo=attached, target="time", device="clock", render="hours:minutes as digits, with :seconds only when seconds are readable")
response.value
6:16:44
